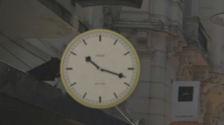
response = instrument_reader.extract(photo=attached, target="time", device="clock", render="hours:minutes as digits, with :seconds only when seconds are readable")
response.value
10:18
